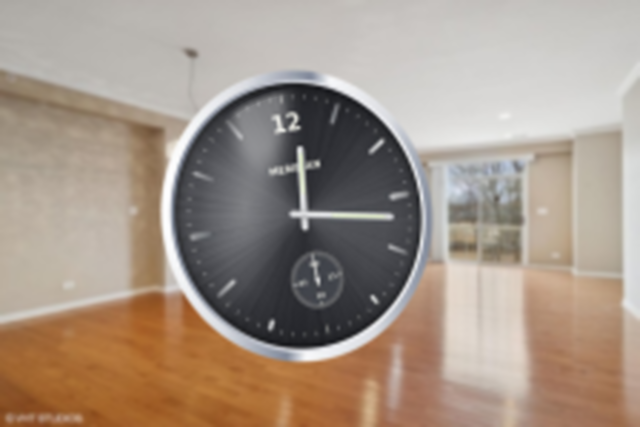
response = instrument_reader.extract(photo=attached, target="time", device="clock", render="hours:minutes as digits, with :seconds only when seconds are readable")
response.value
12:17
